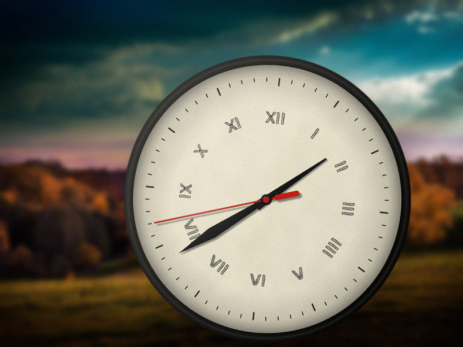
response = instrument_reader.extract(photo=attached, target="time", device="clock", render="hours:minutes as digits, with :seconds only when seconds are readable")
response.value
1:38:42
